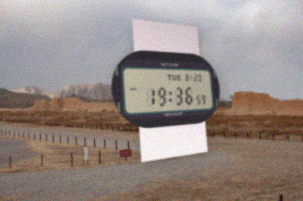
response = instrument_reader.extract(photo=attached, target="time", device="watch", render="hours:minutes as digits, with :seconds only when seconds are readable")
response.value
19:36
